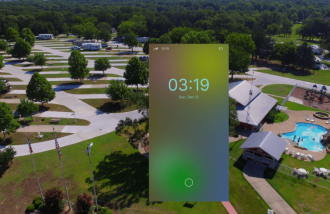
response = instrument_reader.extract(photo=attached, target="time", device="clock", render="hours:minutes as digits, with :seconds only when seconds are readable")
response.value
3:19
